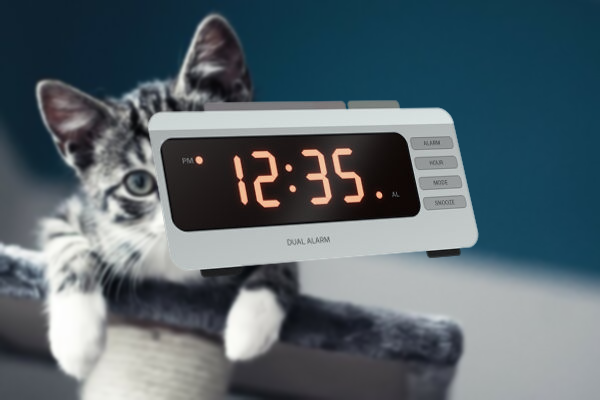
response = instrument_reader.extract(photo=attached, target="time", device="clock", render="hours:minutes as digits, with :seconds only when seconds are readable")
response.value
12:35
